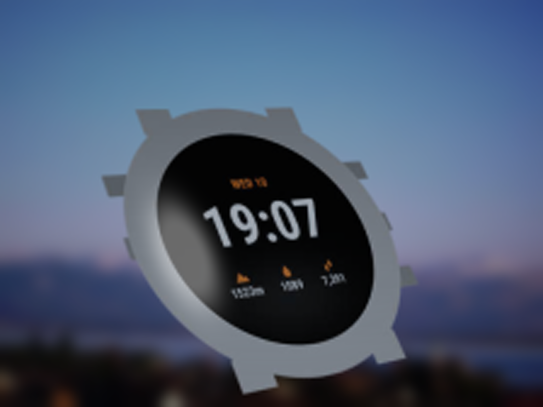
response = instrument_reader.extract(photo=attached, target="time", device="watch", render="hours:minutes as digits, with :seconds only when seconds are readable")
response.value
19:07
